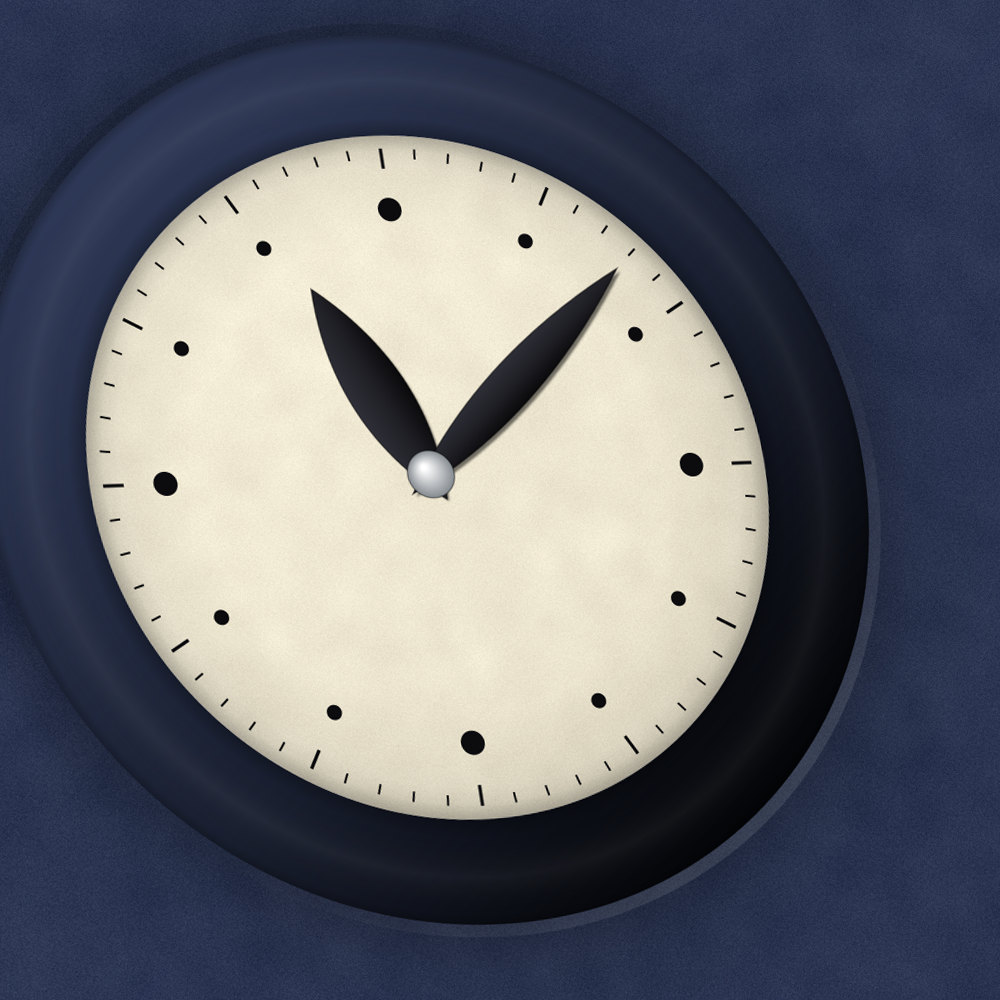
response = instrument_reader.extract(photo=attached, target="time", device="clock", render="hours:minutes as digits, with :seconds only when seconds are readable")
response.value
11:08
